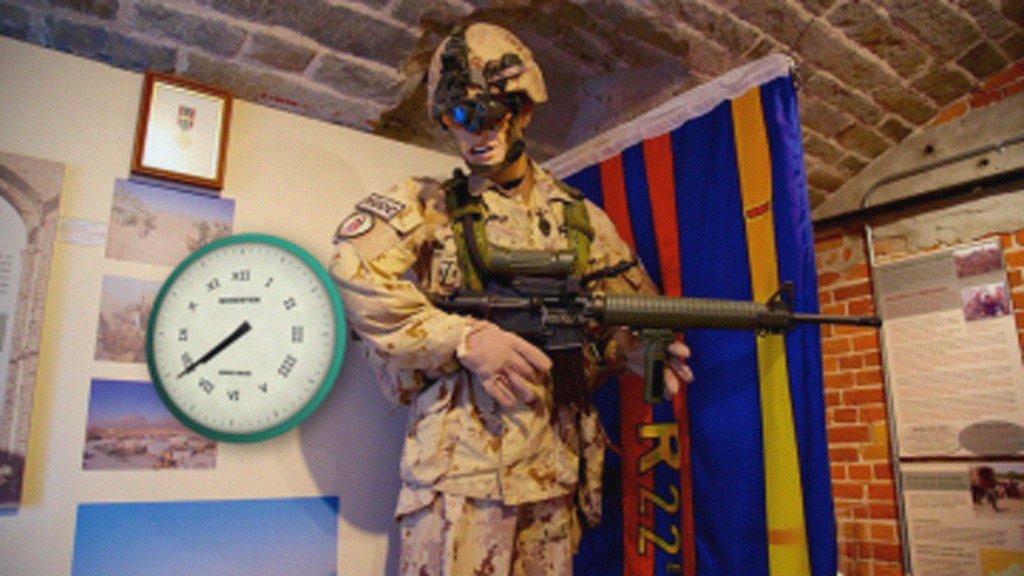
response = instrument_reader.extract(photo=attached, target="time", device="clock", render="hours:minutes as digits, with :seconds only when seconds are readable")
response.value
7:39
